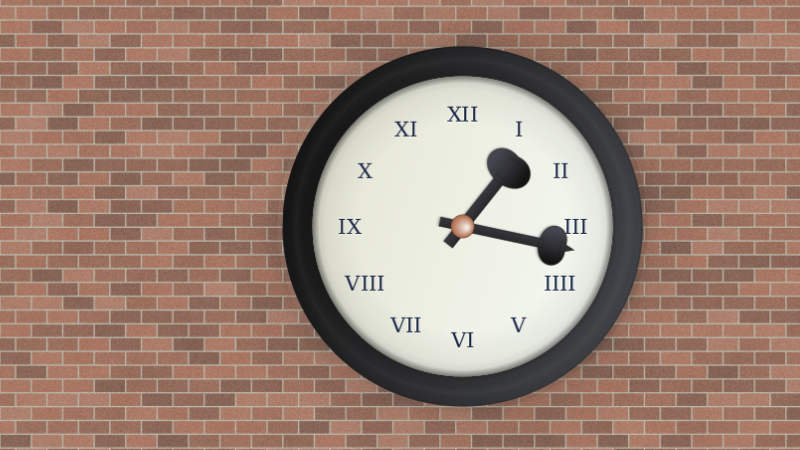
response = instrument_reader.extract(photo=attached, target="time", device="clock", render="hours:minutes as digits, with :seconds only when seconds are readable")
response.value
1:17
